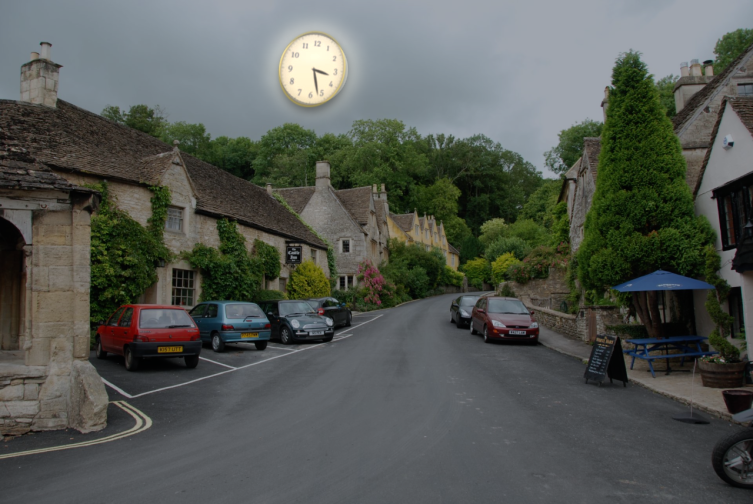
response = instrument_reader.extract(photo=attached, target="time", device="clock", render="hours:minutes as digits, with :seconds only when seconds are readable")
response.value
3:27
